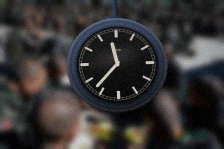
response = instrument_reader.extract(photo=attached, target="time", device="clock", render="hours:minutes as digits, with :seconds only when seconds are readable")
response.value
11:37
